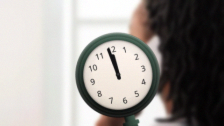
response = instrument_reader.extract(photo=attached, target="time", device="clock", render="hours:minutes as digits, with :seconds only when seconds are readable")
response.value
11:59
